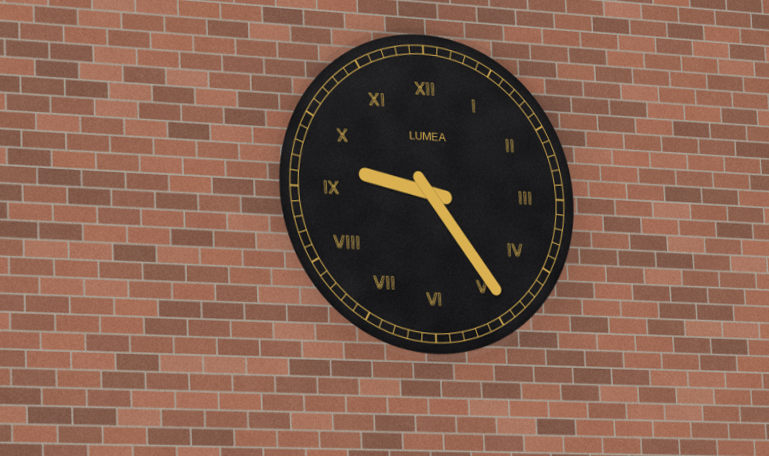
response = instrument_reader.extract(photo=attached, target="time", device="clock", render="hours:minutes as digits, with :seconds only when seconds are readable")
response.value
9:24
